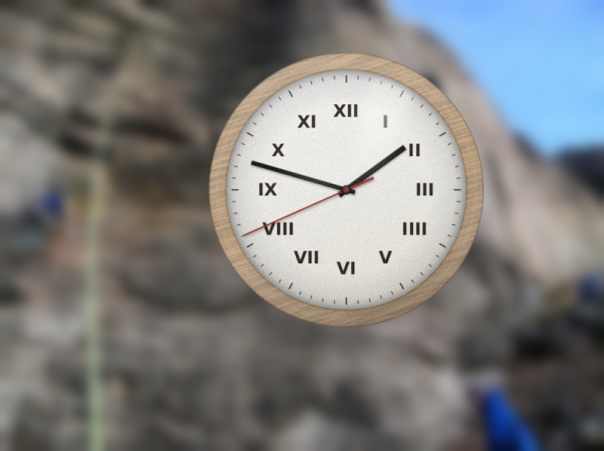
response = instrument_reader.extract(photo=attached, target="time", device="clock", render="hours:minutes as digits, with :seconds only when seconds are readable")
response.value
1:47:41
